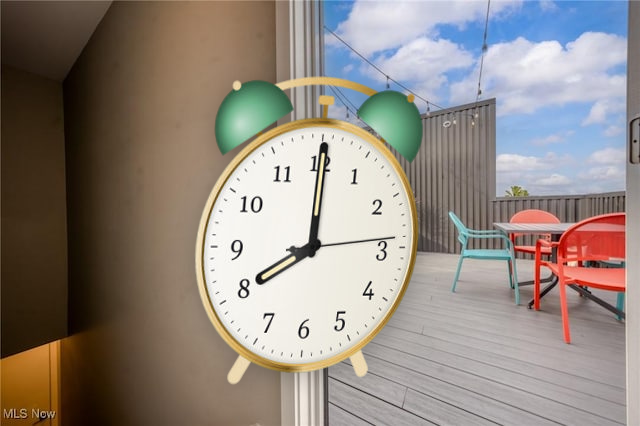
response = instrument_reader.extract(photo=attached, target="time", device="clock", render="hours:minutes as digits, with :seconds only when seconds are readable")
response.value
8:00:14
